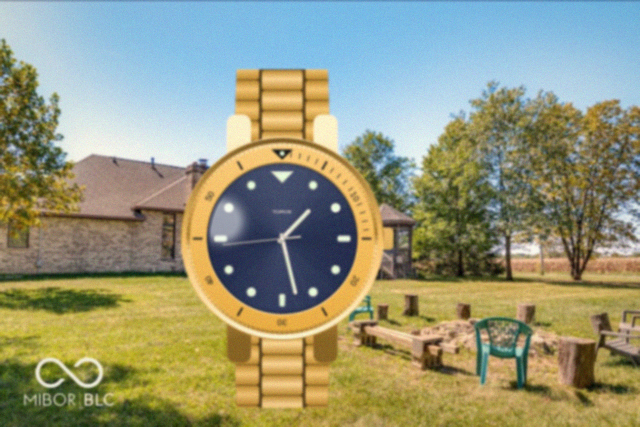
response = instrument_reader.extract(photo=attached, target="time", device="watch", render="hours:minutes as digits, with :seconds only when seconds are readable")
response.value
1:27:44
